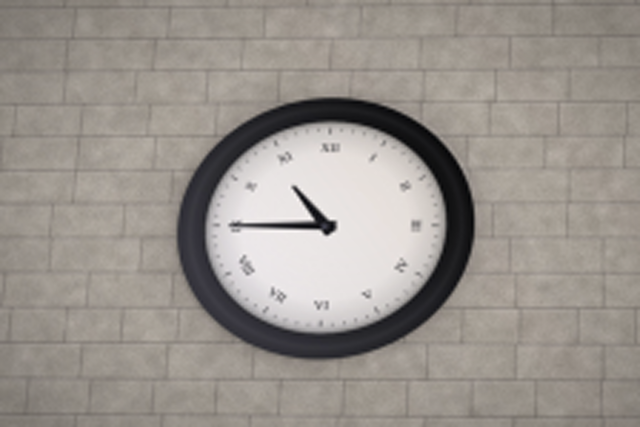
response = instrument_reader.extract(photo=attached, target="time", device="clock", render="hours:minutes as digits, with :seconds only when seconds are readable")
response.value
10:45
